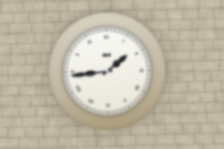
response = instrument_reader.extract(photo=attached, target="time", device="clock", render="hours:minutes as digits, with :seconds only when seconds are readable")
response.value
1:44
